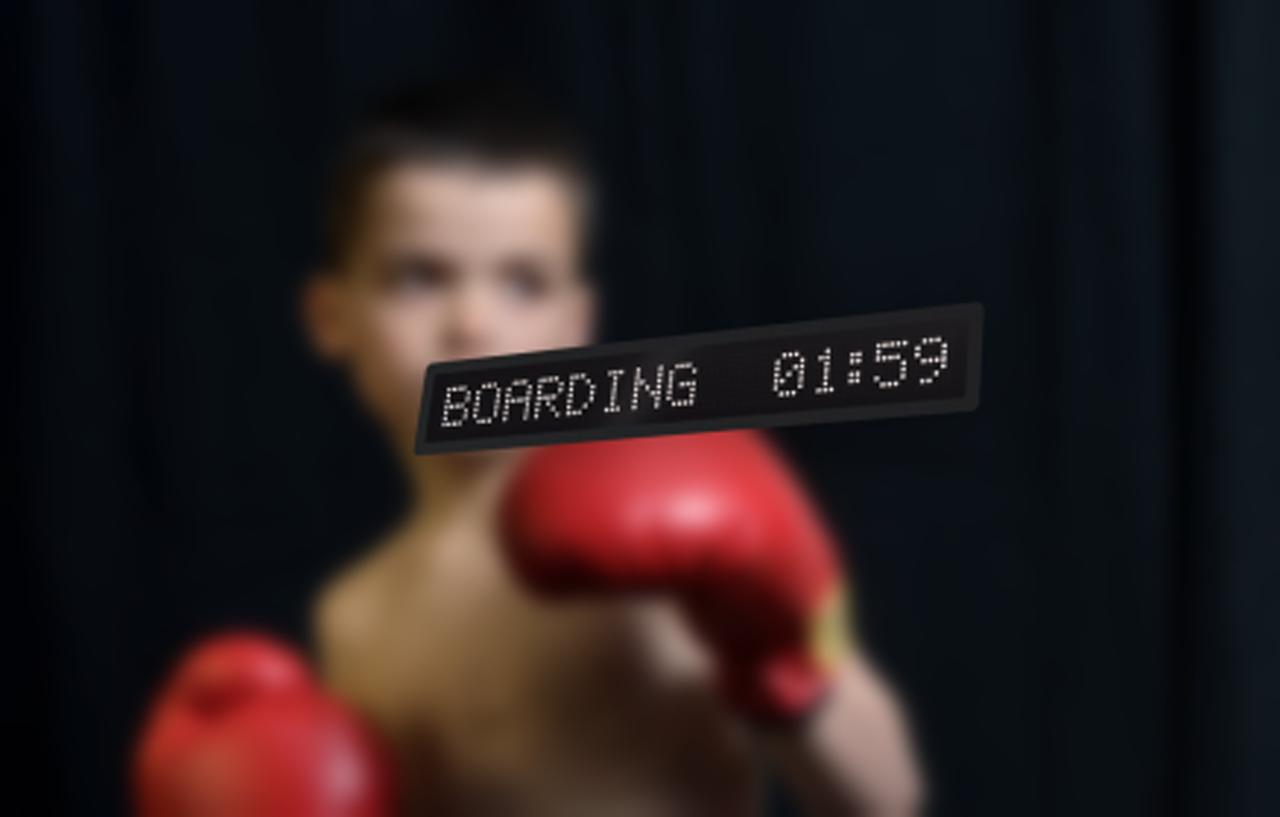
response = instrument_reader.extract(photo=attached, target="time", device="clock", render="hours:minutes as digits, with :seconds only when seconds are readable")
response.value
1:59
